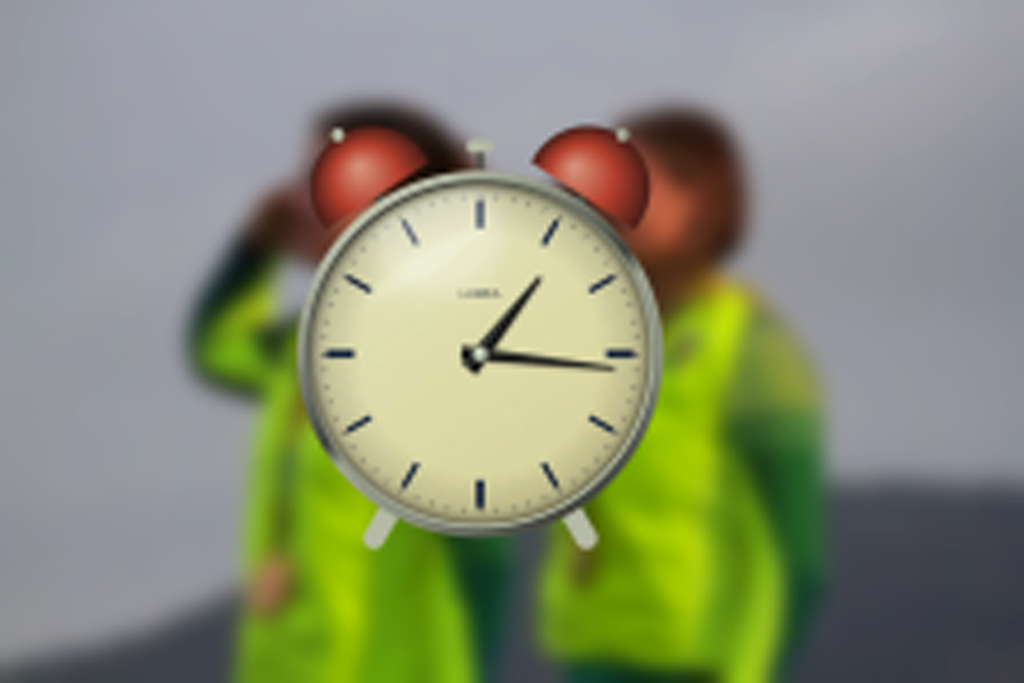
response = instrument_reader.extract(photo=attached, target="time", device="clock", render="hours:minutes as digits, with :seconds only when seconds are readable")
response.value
1:16
